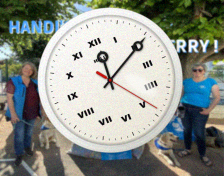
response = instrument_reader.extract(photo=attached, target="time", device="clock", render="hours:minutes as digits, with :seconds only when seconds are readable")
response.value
12:10:24
